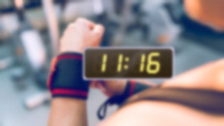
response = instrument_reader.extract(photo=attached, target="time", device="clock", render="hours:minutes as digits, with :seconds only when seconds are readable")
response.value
11:16
